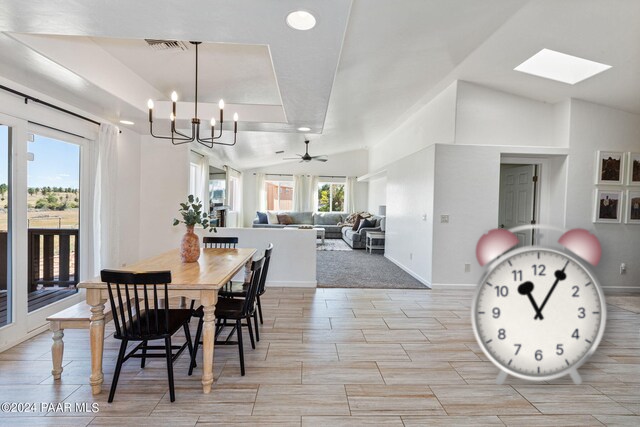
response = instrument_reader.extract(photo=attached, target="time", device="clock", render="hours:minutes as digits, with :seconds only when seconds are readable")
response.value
11:05
